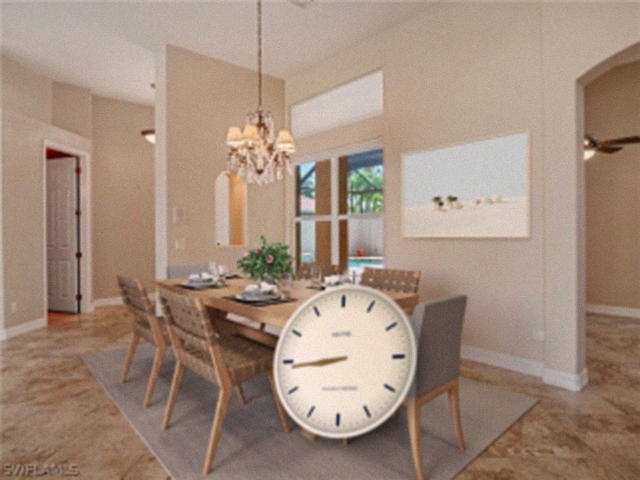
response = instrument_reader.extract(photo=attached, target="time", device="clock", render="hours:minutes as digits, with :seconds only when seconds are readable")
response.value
8:44
